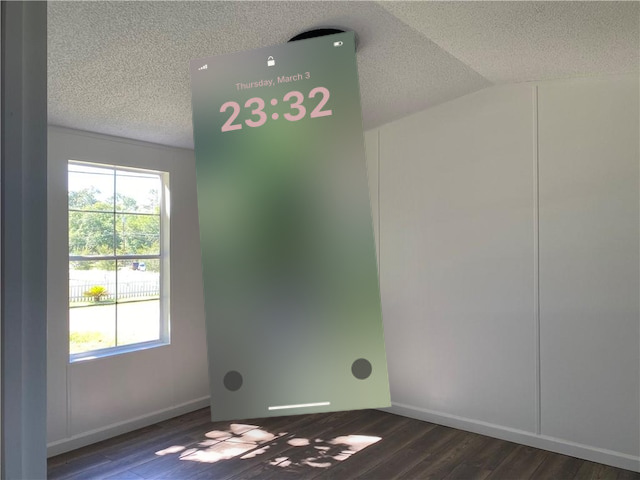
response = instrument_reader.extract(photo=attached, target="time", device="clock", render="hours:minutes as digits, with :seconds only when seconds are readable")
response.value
23:32
